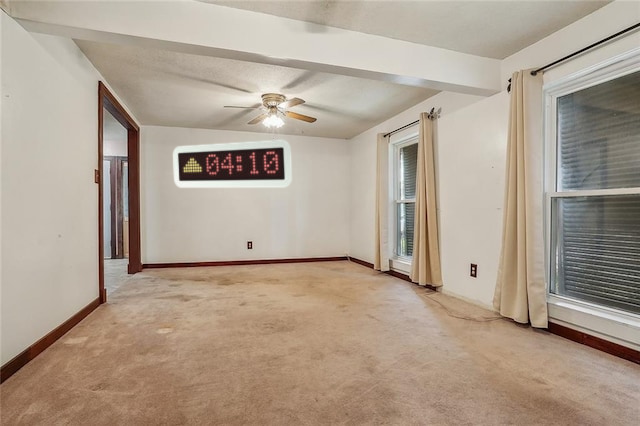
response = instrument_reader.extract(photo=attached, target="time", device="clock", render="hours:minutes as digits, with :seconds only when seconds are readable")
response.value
4:10
